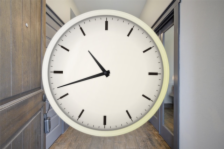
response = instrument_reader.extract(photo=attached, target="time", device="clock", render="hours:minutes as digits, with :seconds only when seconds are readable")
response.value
10:42
